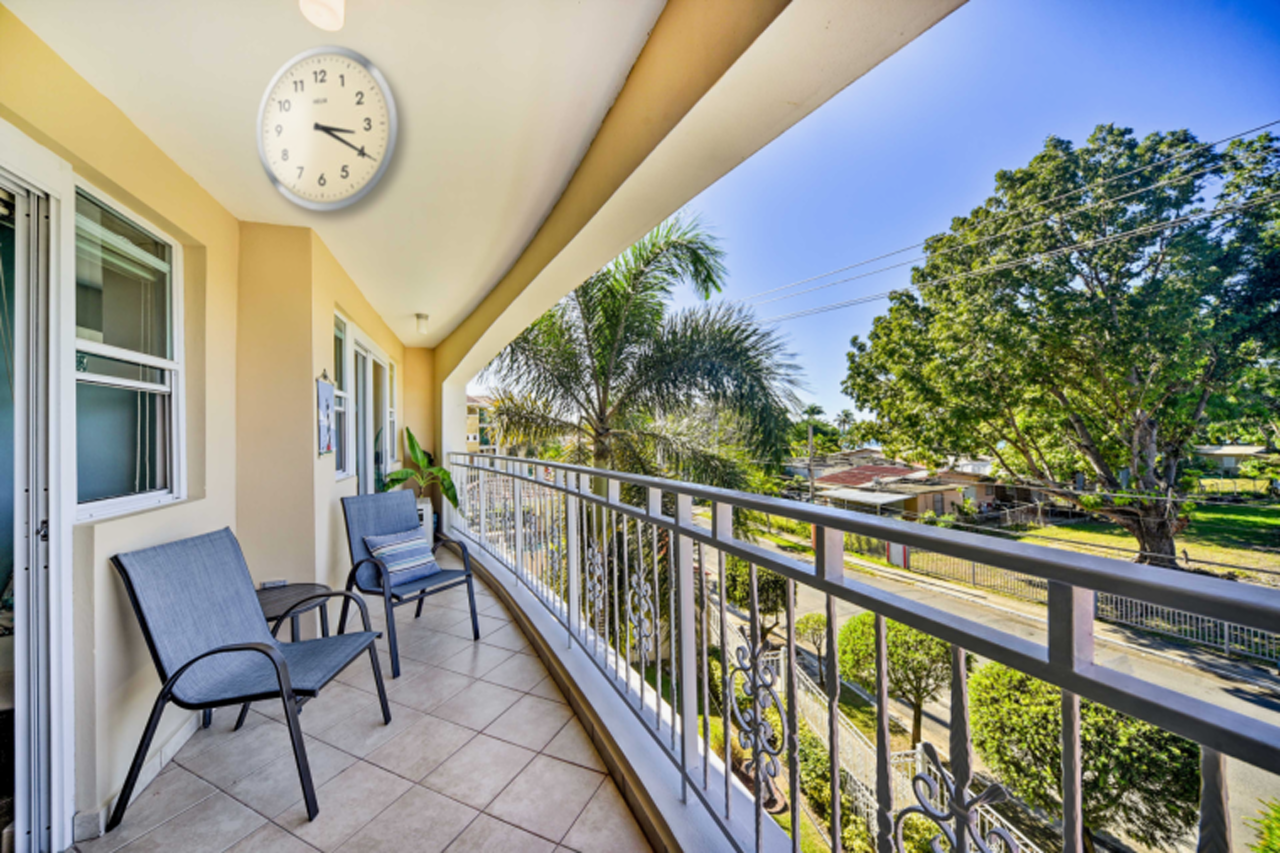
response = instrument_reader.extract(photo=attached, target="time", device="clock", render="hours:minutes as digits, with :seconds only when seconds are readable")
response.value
3:20
